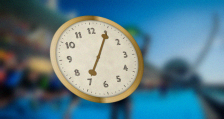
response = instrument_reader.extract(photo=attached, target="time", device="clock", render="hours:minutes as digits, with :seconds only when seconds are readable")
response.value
7:05
